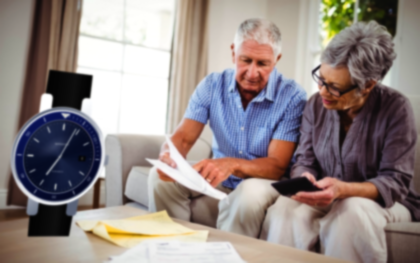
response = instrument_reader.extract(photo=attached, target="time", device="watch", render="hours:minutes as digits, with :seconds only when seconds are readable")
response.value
7:04
